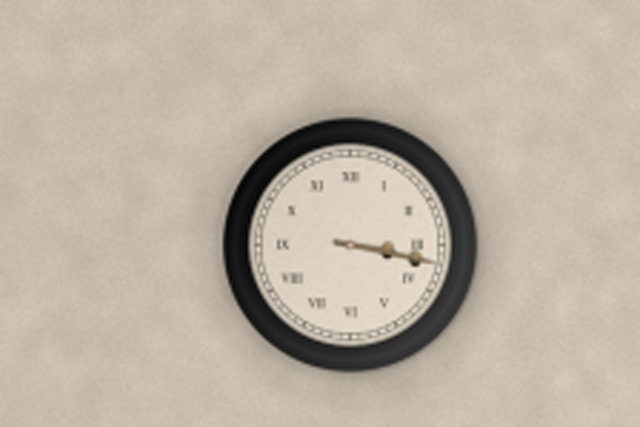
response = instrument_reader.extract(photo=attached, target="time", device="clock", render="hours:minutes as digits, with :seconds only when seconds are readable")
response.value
3:17
